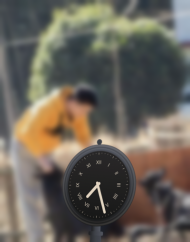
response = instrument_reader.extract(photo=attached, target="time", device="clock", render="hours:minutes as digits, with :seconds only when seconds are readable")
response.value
7:27
